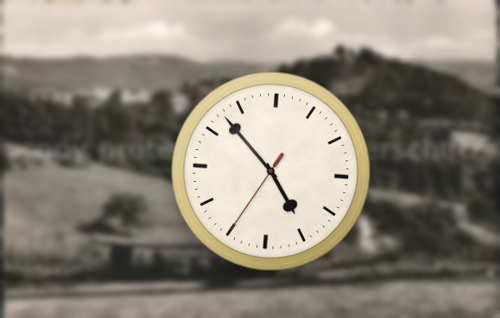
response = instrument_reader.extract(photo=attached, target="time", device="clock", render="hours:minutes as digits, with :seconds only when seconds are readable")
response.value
4:52:35
